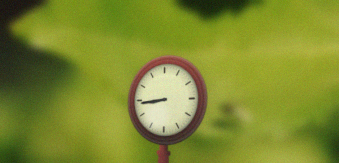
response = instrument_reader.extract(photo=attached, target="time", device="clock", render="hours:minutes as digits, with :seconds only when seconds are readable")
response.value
8:44
